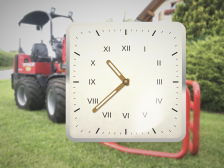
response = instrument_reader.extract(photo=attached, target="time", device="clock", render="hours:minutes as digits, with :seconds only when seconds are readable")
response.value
10:38
